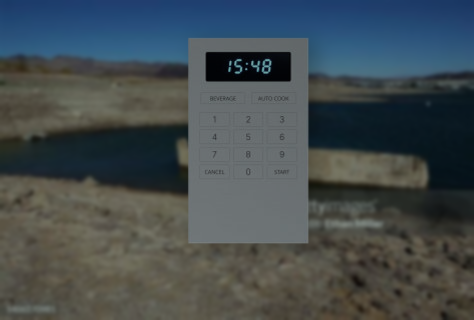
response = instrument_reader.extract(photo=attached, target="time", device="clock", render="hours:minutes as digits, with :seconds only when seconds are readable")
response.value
15:48
